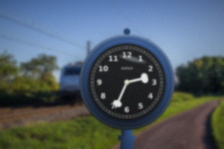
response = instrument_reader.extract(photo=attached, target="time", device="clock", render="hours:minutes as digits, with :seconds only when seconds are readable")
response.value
2:34
